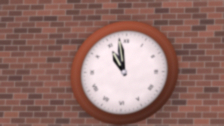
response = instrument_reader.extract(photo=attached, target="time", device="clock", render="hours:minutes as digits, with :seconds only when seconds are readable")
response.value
10:58
